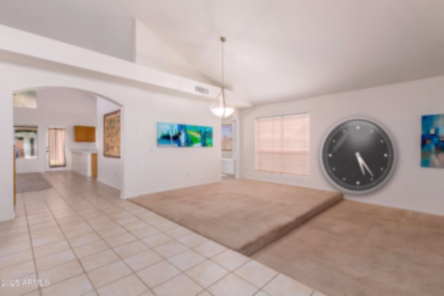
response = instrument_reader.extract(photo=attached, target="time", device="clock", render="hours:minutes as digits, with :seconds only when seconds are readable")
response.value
5:24
